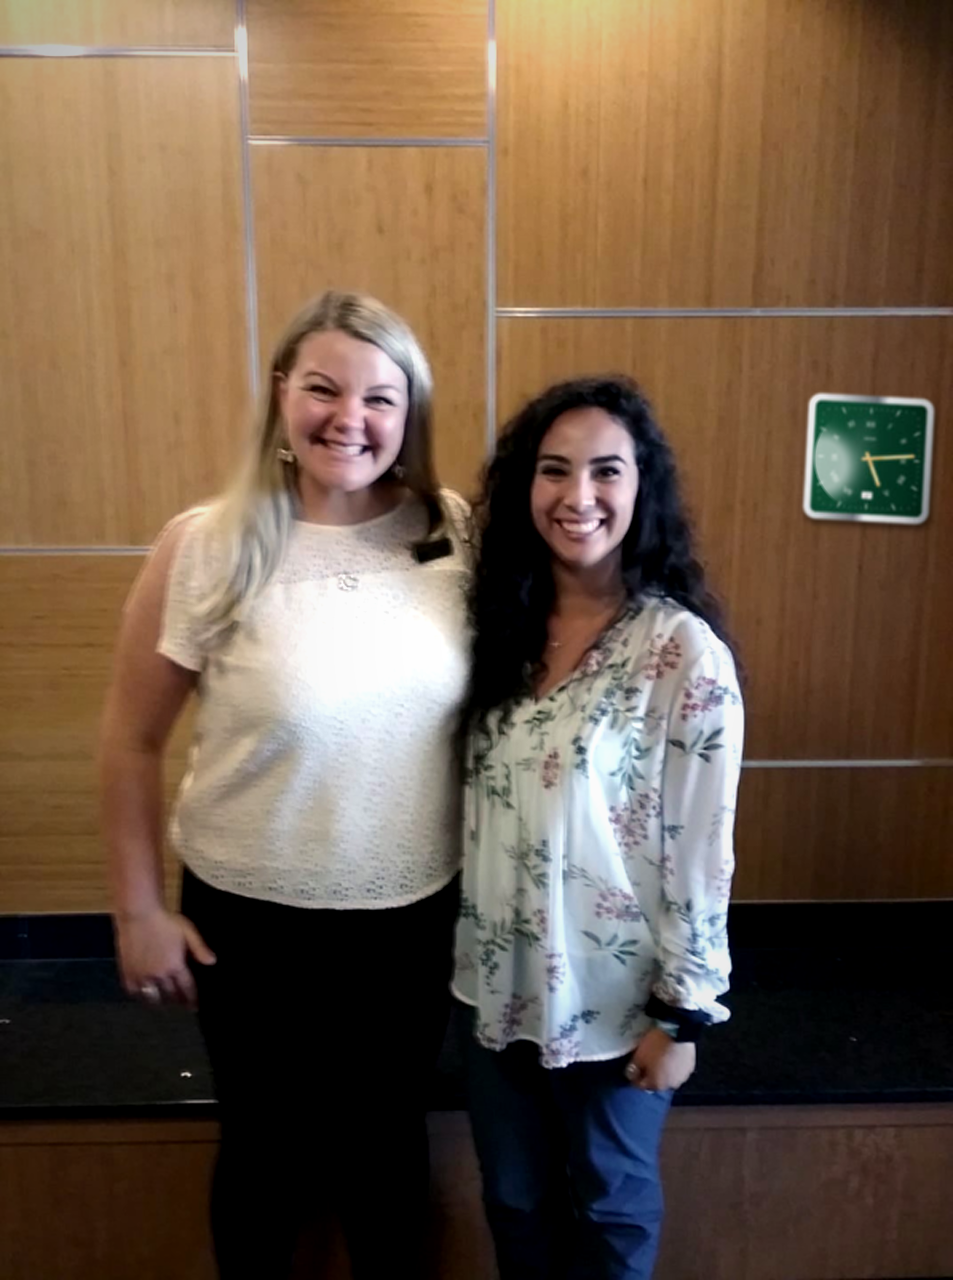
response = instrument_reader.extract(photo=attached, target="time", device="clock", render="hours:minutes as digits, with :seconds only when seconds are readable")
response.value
5:14
